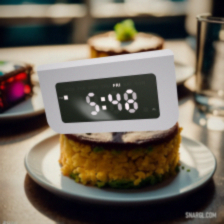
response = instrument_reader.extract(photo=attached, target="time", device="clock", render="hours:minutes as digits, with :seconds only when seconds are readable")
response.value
5:48
